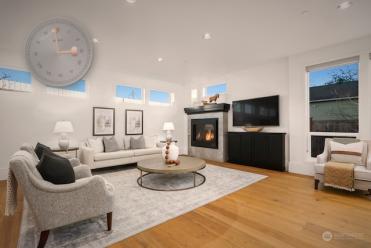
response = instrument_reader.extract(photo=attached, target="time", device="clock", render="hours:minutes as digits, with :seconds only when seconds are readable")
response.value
2:59
